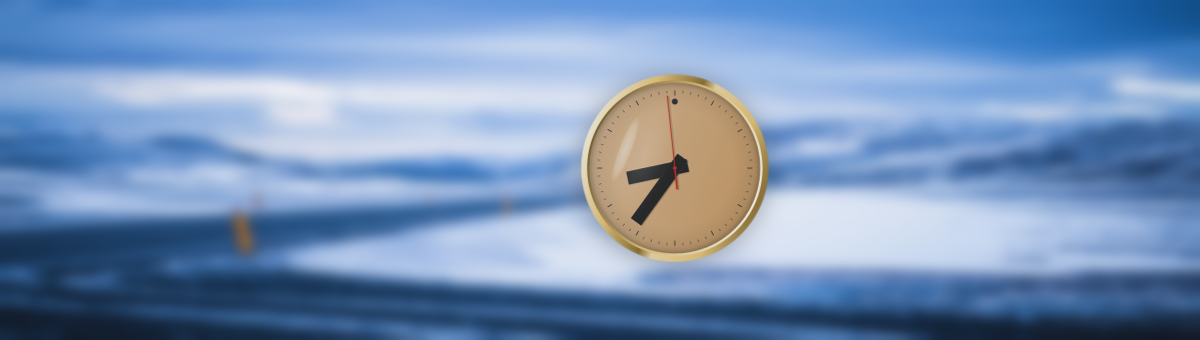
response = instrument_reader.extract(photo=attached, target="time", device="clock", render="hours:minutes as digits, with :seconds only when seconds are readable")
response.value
8:35:59
